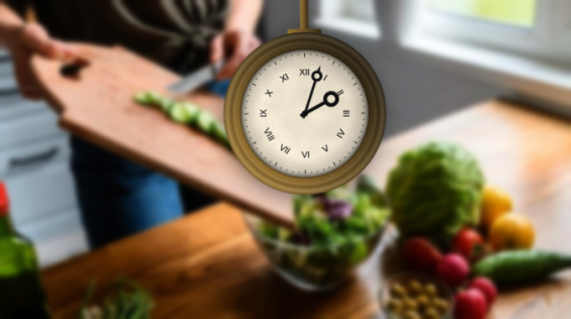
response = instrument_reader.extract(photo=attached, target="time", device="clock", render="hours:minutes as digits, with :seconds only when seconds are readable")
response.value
2:03
